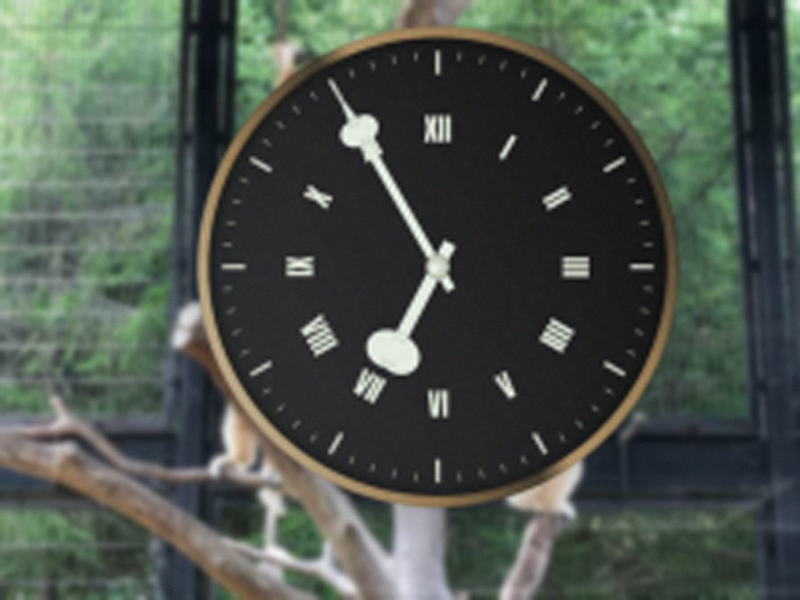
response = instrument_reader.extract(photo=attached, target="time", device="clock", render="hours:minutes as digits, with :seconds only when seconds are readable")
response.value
6:55
